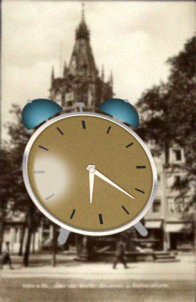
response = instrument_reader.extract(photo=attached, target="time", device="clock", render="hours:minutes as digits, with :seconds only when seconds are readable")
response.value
6:22
